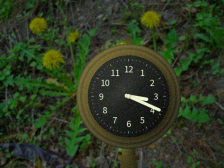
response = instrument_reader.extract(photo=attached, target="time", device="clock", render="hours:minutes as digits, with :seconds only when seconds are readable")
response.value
3:19
